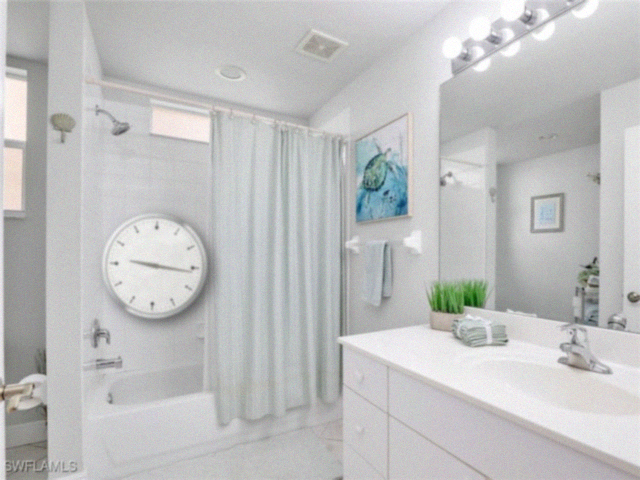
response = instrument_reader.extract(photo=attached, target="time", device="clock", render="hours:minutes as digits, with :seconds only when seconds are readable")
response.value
9:16
